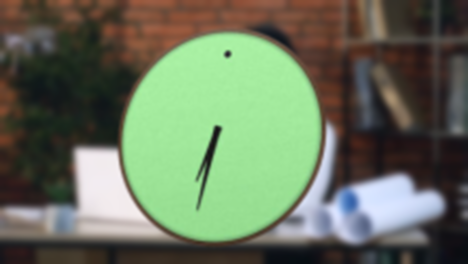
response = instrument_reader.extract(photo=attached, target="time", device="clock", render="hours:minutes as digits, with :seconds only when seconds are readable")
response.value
6:31
